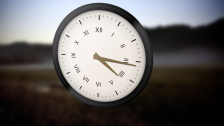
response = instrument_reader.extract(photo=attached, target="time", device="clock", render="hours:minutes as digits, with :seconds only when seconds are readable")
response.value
4:16
